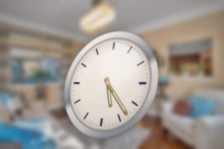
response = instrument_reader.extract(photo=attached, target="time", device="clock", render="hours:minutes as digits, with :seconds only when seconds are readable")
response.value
5:23
